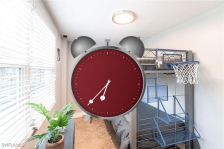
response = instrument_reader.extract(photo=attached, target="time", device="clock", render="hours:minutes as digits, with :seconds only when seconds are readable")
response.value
6:37
